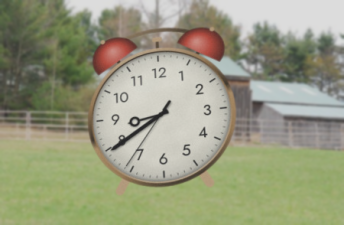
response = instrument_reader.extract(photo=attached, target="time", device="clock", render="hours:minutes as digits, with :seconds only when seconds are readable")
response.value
8:39:36
